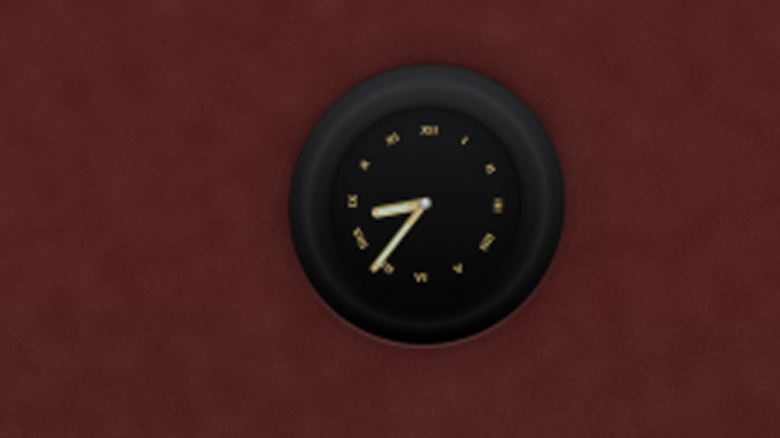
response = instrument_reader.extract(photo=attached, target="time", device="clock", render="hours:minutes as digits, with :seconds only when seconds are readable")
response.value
8:36
